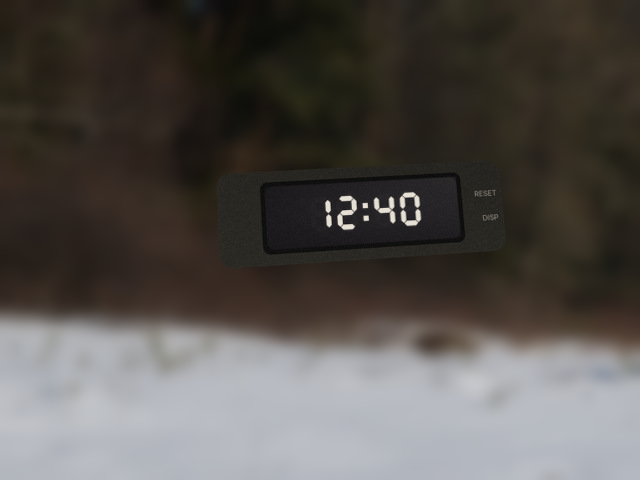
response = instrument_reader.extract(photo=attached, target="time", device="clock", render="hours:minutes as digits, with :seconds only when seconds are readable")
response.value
12:40
